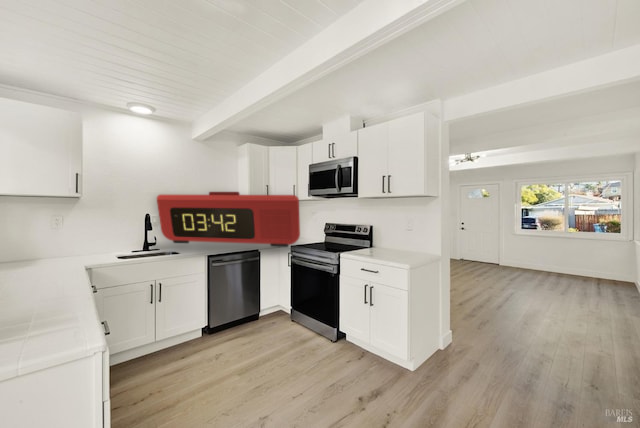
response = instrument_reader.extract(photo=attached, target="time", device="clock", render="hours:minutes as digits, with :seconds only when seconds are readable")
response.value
3:42
